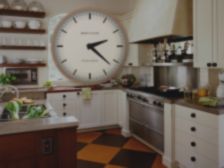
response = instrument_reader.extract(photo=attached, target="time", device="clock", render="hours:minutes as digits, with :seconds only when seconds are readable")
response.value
2:22
